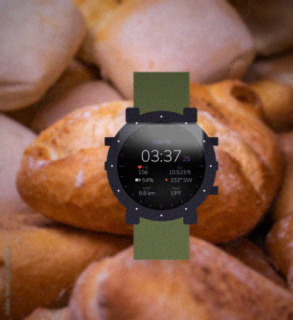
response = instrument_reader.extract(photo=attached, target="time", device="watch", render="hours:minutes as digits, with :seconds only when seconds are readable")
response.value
3:37
